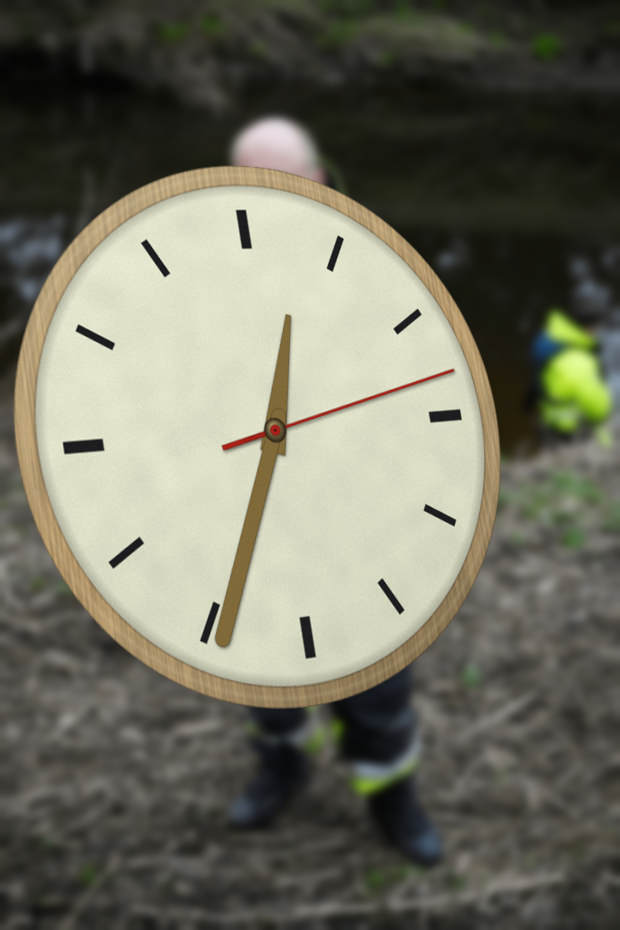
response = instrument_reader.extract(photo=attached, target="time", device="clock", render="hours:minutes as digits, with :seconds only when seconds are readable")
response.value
12:34:13
